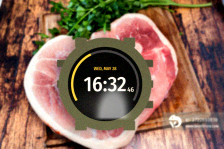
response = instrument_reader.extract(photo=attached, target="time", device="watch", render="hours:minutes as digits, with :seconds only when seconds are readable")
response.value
16:32
